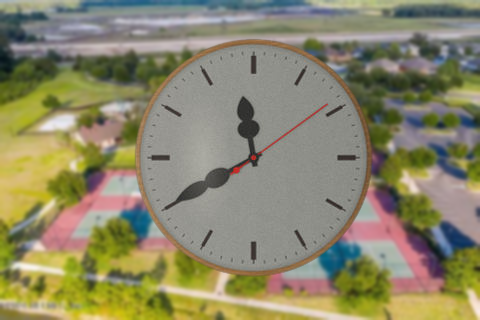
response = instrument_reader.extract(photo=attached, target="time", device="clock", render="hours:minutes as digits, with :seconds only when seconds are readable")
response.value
11:40:09
